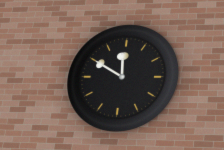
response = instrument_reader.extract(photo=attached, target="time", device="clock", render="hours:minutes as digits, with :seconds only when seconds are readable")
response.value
11:50
